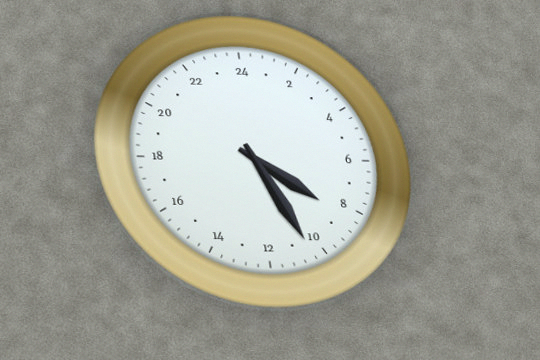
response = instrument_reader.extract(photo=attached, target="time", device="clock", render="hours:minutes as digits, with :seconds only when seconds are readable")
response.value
8:26
